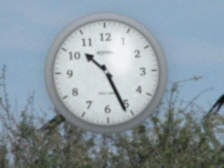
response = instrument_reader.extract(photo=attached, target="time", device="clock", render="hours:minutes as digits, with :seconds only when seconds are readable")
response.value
10:26
